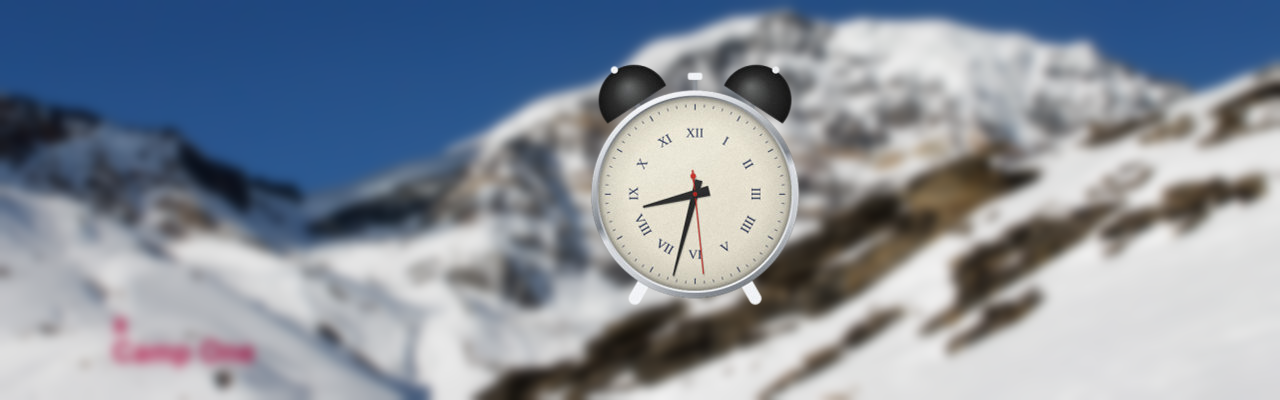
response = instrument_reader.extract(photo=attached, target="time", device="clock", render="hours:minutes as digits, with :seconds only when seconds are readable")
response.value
8:32:29
